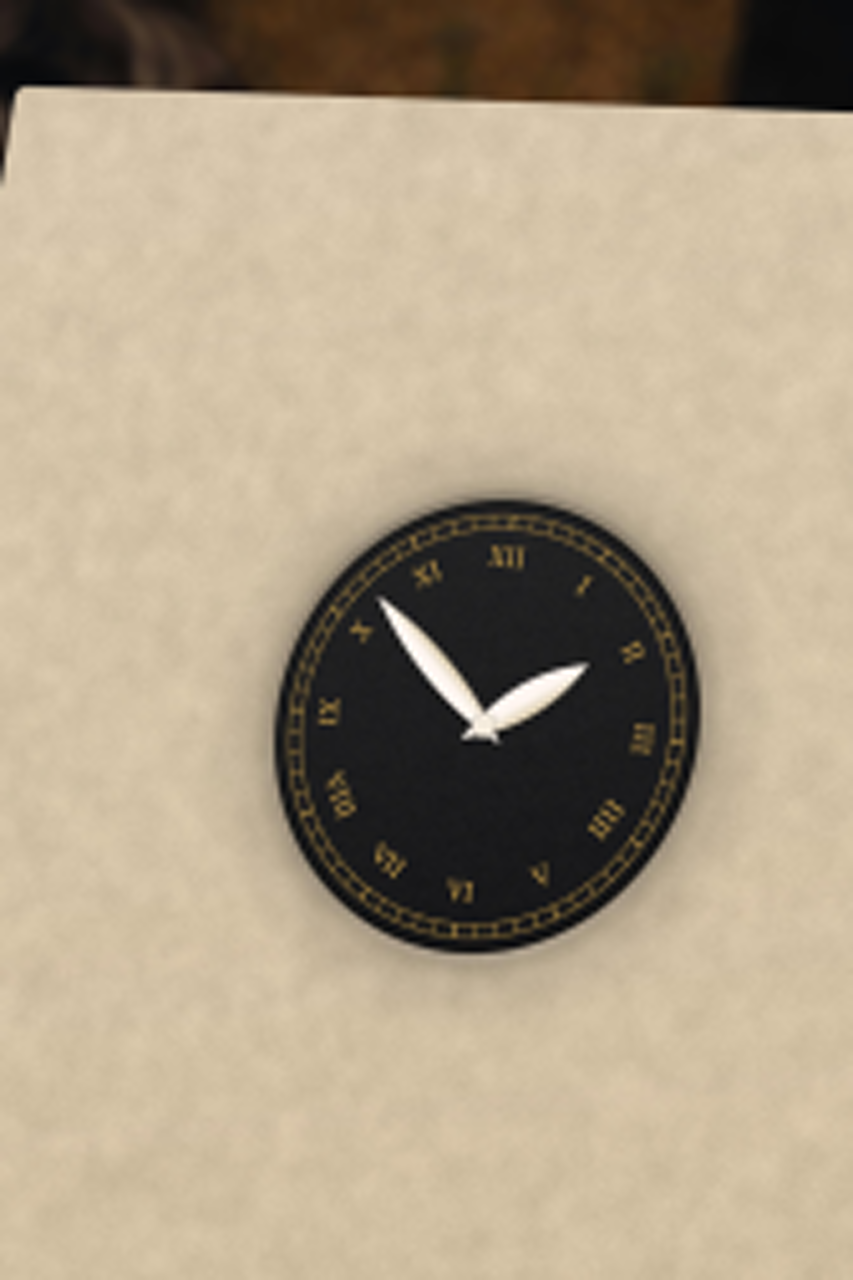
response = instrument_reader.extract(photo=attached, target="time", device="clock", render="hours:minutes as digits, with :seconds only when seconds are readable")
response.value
1:52
